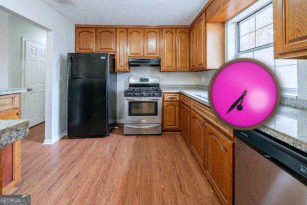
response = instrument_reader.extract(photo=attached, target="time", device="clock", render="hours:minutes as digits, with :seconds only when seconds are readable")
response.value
6:37
